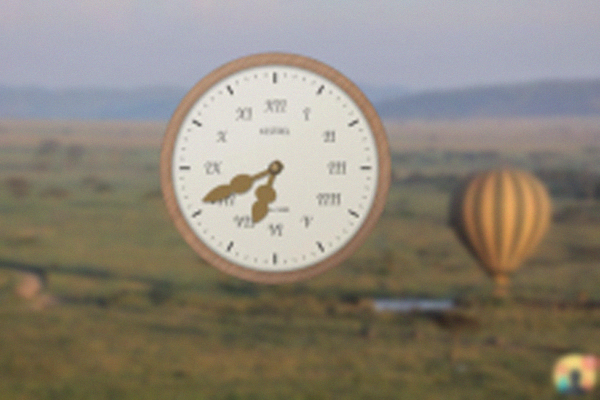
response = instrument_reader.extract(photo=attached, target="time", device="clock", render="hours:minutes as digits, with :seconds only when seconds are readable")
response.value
6:41
